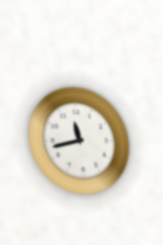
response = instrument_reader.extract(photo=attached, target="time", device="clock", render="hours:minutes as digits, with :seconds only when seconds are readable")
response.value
11:43
